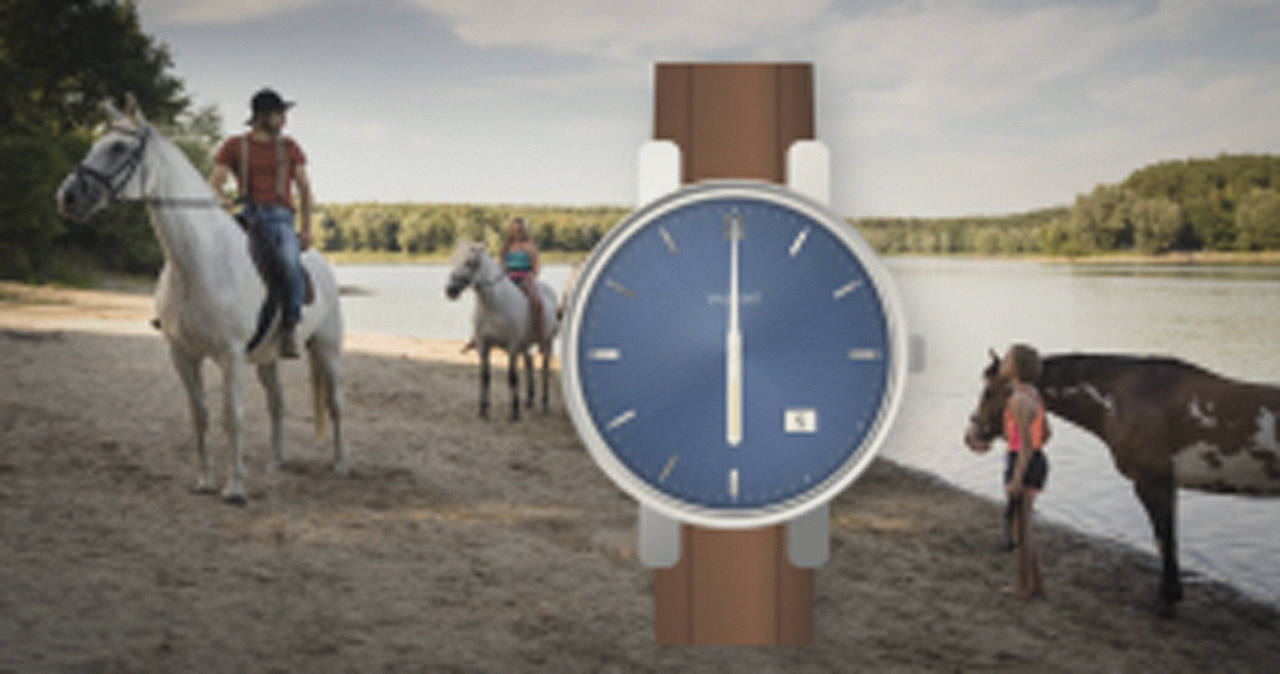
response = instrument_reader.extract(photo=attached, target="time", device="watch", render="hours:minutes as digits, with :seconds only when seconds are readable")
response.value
6:00
